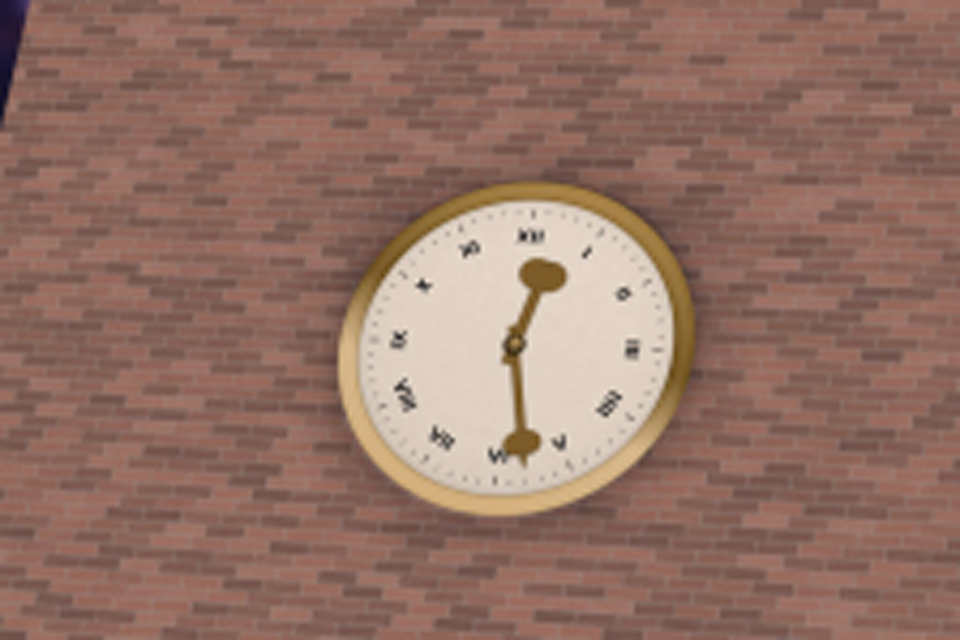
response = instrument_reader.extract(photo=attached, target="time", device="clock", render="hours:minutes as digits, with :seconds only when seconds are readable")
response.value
12:28
